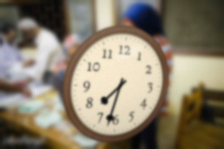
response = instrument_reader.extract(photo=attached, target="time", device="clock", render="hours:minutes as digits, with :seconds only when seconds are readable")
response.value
7:32
